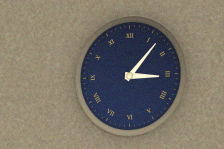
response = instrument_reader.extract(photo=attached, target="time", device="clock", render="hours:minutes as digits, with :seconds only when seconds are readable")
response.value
3:07
